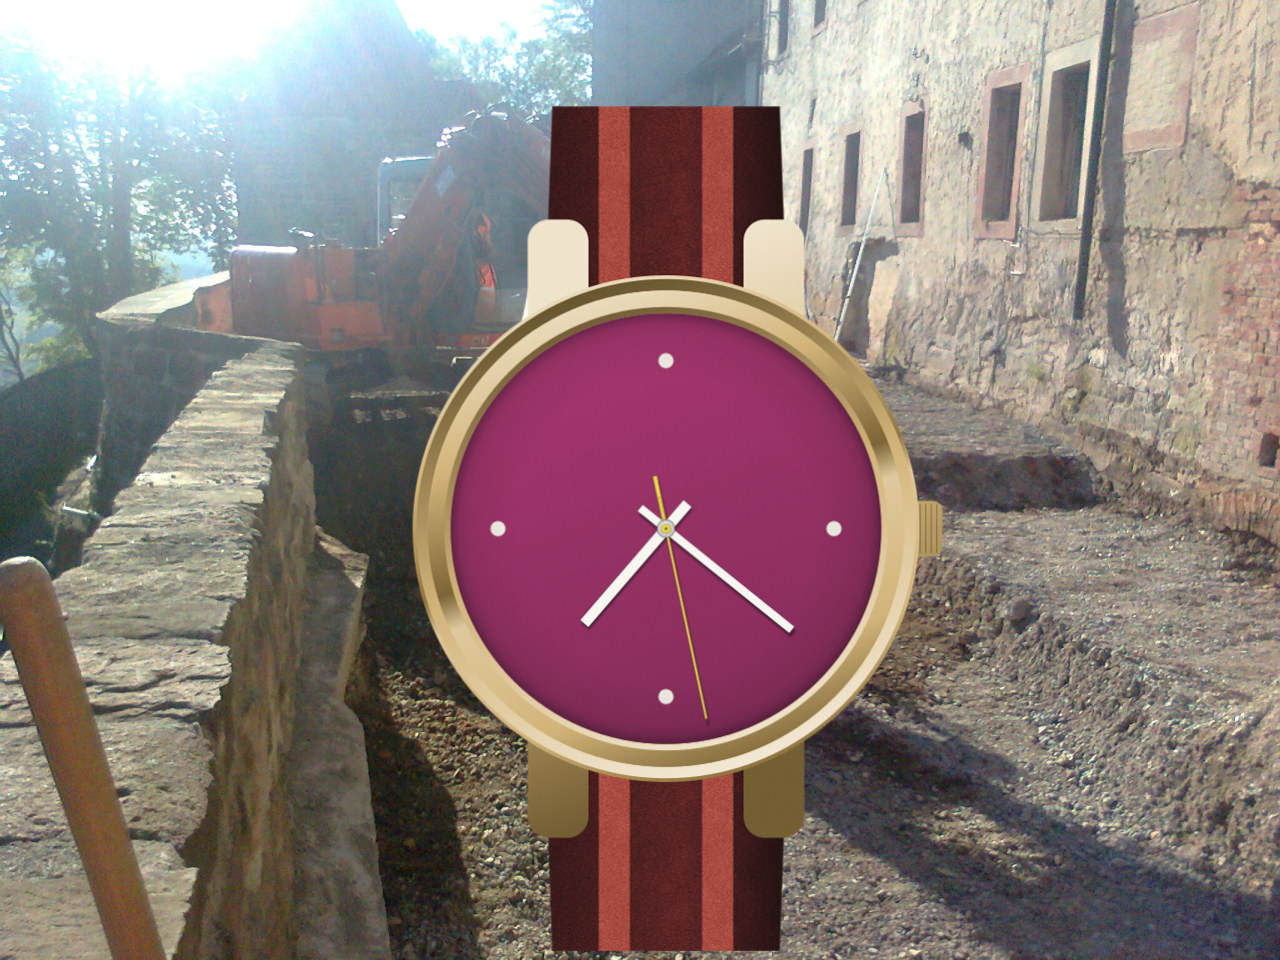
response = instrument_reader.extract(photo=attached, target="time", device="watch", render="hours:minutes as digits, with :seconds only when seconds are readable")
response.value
7:21:28
